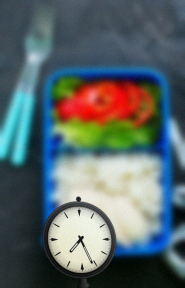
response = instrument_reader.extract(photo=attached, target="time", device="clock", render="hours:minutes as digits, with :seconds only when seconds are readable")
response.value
7:26
